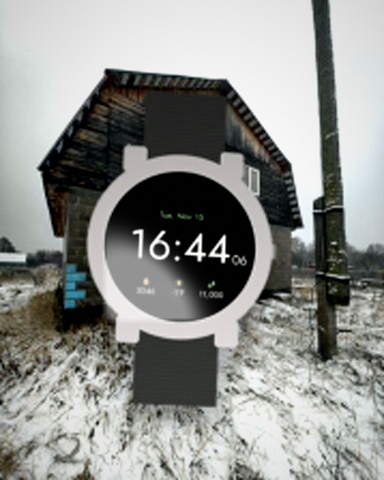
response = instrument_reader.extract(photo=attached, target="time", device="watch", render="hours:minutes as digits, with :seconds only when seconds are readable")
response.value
16:44
